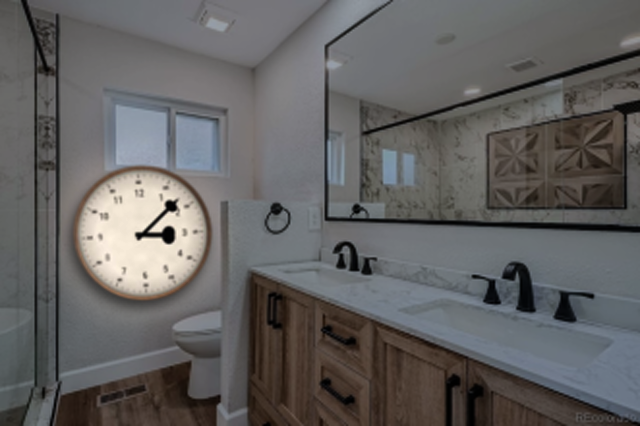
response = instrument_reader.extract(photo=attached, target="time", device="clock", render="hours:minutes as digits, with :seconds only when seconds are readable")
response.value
3:08
